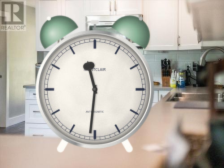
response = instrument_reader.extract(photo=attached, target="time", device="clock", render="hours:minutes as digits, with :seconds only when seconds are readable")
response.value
11:31
